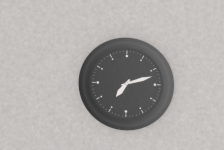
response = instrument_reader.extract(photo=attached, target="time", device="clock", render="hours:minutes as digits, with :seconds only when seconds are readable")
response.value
7:12
